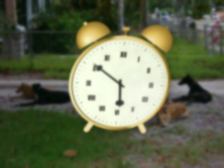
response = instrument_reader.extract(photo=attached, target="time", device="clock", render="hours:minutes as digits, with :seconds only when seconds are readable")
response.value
5:51
